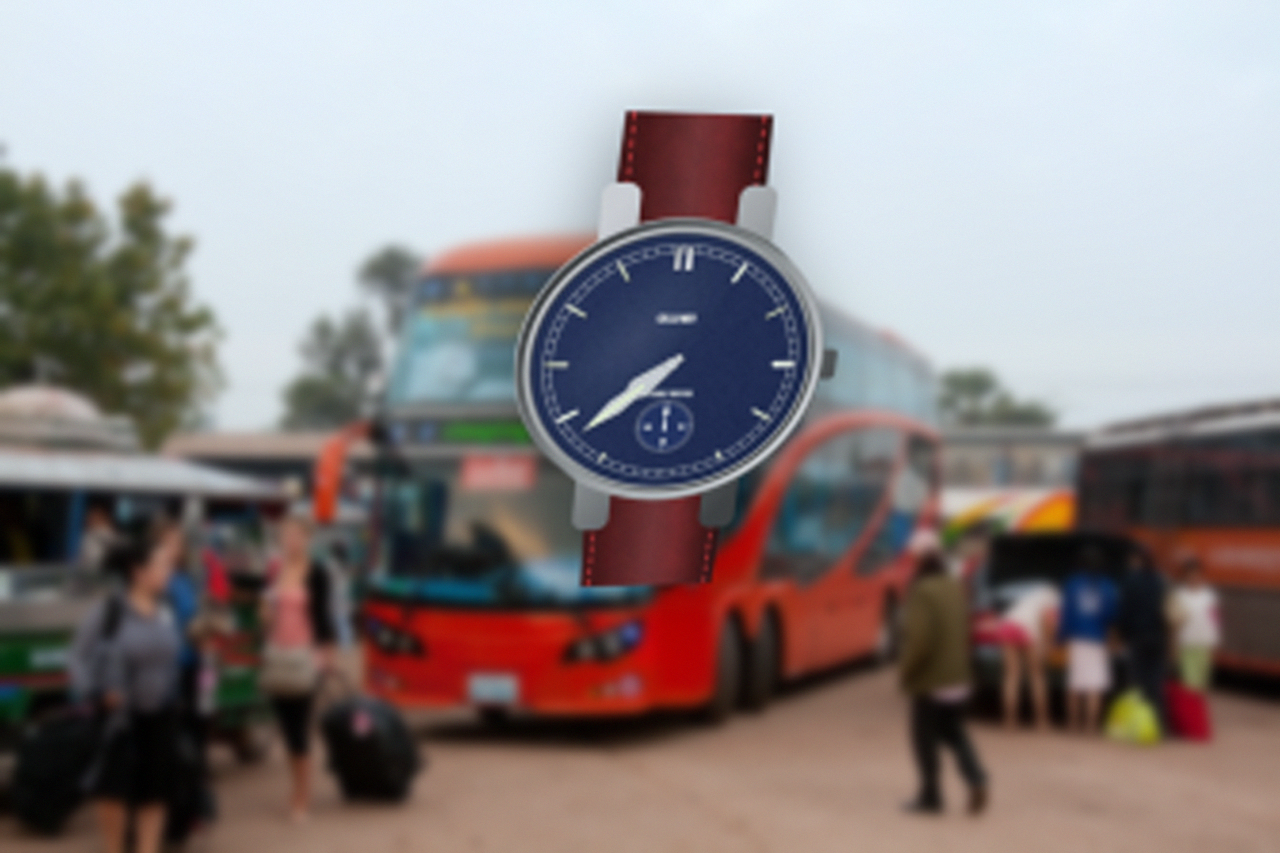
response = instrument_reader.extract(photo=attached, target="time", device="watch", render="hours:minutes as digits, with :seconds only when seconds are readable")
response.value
7:38
